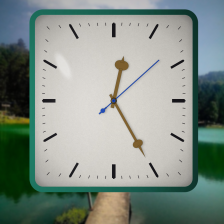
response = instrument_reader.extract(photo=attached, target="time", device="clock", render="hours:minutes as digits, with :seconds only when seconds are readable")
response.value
12:25:08
